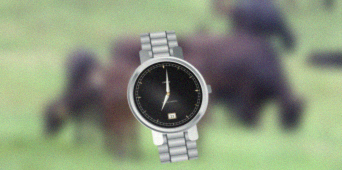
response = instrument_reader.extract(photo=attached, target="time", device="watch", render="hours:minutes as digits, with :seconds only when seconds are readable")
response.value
7:01
